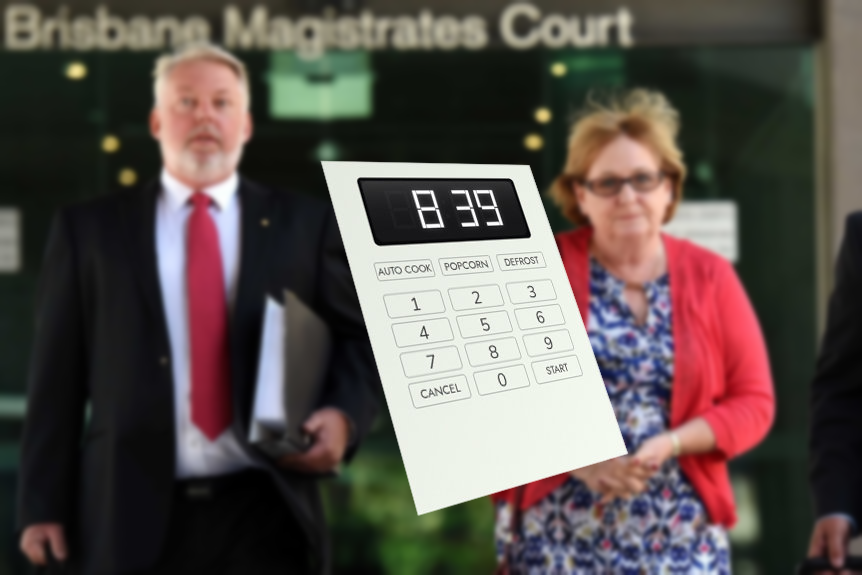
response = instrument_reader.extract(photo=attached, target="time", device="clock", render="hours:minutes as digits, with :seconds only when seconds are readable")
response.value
8:39
